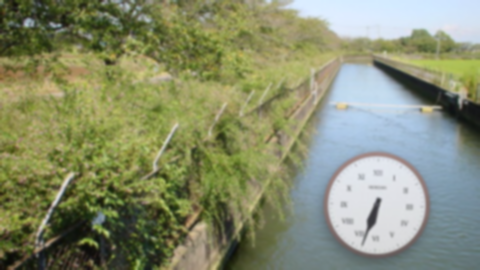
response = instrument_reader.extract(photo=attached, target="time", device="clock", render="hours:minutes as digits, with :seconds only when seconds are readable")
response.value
6:33
